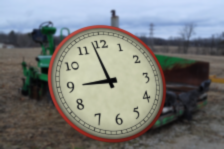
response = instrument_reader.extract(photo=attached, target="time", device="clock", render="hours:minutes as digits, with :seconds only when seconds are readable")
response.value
8:58
